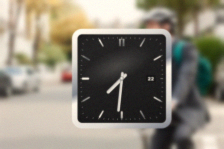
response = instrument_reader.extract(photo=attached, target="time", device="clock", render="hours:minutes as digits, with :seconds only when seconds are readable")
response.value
7:31
